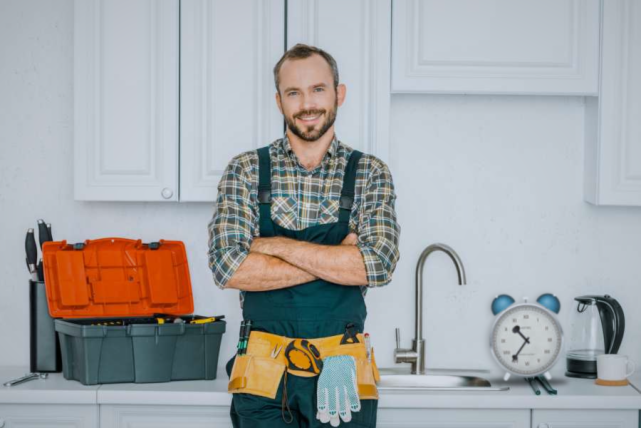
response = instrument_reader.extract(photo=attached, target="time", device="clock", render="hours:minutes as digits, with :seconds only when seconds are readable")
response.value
10:36
